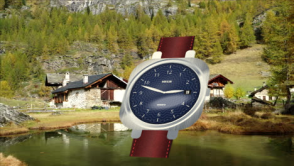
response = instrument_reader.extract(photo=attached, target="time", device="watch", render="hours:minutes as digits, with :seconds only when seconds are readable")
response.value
2:48
